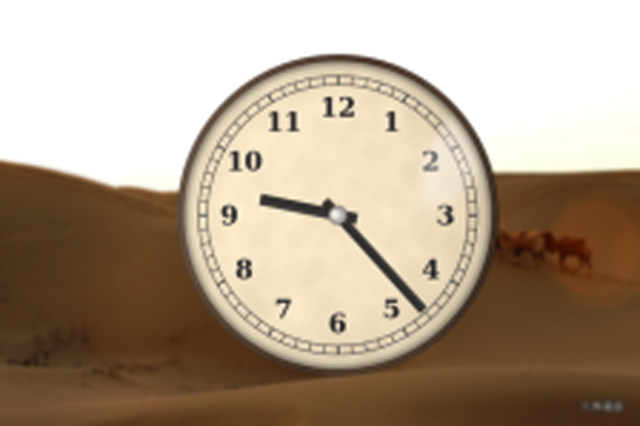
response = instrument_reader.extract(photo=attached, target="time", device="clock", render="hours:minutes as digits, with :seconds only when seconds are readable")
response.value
9:23
